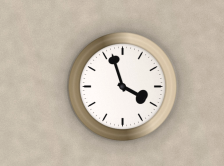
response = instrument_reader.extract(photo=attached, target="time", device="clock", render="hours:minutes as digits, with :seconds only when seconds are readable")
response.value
3:57
